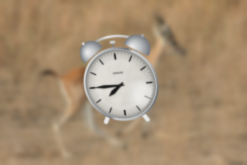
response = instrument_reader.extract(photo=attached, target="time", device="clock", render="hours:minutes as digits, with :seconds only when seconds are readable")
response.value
7:45
